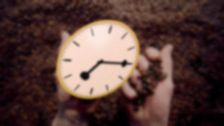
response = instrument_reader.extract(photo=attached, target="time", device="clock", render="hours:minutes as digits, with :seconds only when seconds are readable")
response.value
7:15
